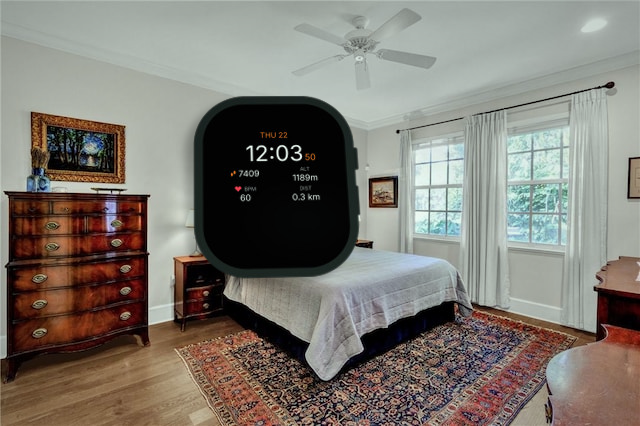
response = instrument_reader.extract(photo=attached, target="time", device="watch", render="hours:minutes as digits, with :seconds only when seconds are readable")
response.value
12:03:50
